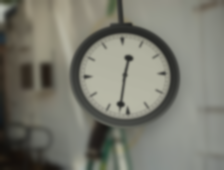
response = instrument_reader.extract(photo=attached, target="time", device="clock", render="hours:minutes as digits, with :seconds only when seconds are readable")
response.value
12:32
